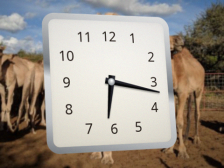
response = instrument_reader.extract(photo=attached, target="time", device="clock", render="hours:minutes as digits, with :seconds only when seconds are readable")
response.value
6:17
